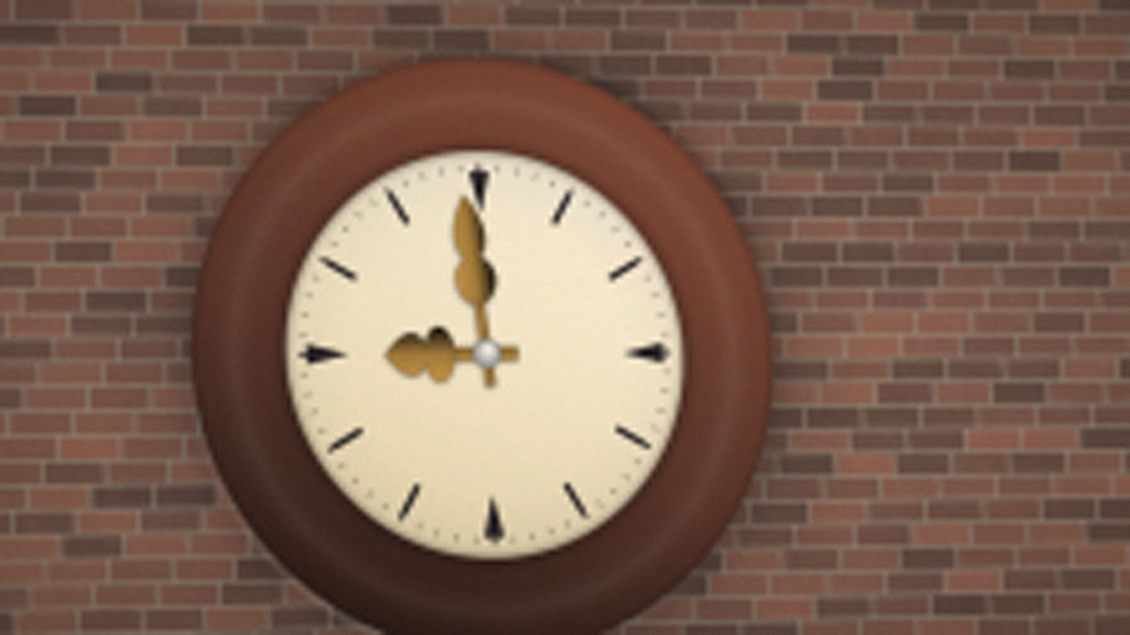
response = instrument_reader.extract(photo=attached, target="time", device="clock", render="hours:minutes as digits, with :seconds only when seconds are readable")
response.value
8:59
